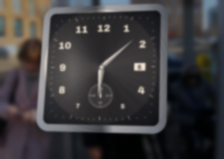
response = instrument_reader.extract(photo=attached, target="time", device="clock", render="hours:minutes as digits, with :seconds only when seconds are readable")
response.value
6:08
